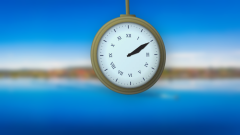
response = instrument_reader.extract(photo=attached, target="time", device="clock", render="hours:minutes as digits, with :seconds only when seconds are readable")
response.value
2:10
